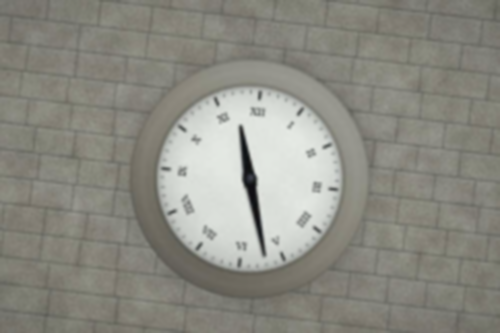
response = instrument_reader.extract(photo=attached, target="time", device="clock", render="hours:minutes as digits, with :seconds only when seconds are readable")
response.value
11:27
